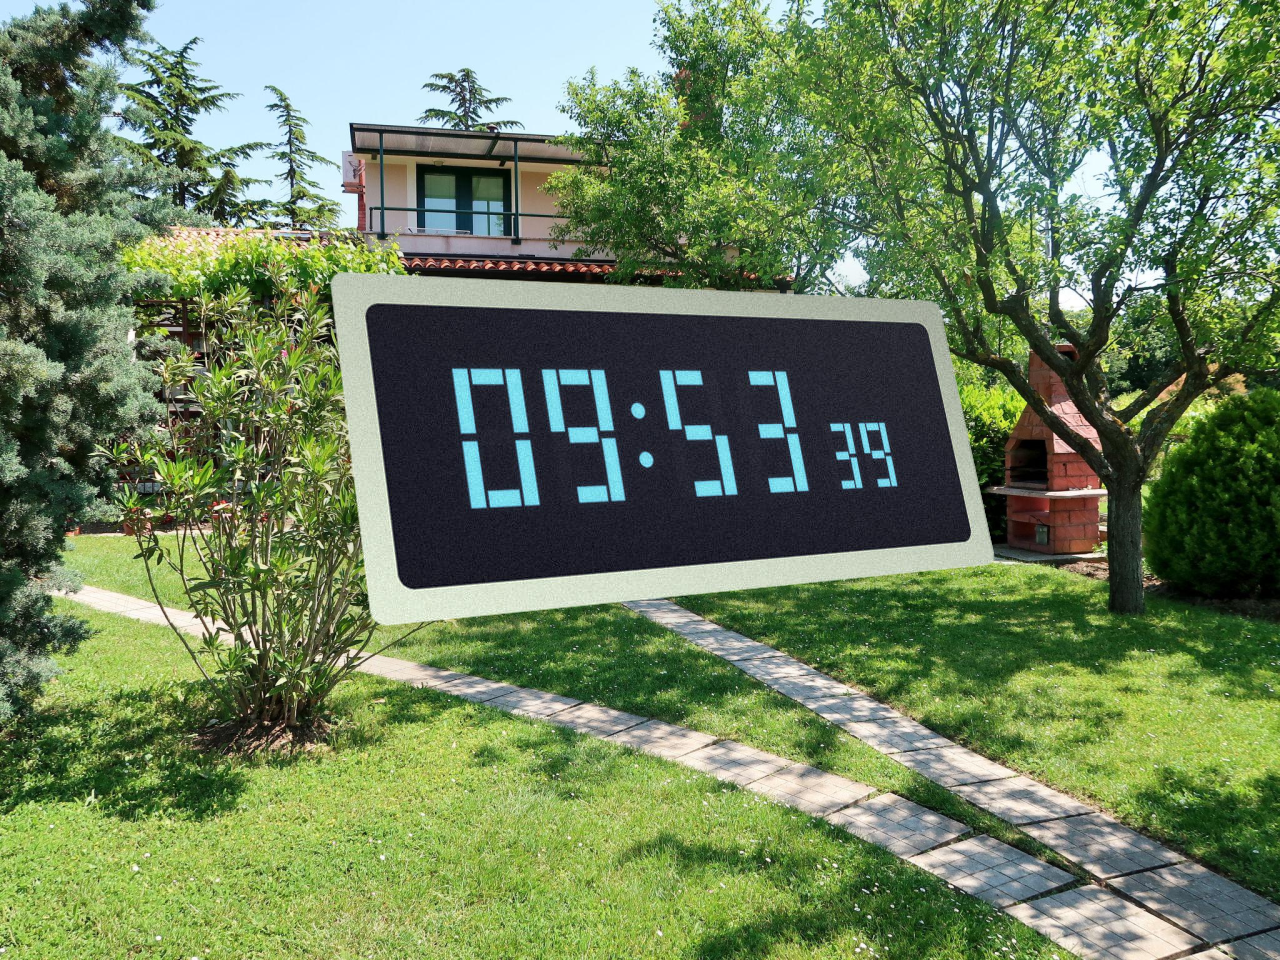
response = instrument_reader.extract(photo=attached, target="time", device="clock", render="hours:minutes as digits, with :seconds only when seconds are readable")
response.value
9:53:39
